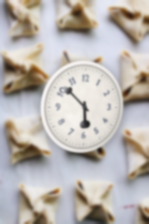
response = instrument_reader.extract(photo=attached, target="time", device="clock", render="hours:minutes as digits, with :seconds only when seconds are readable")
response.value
5:52
